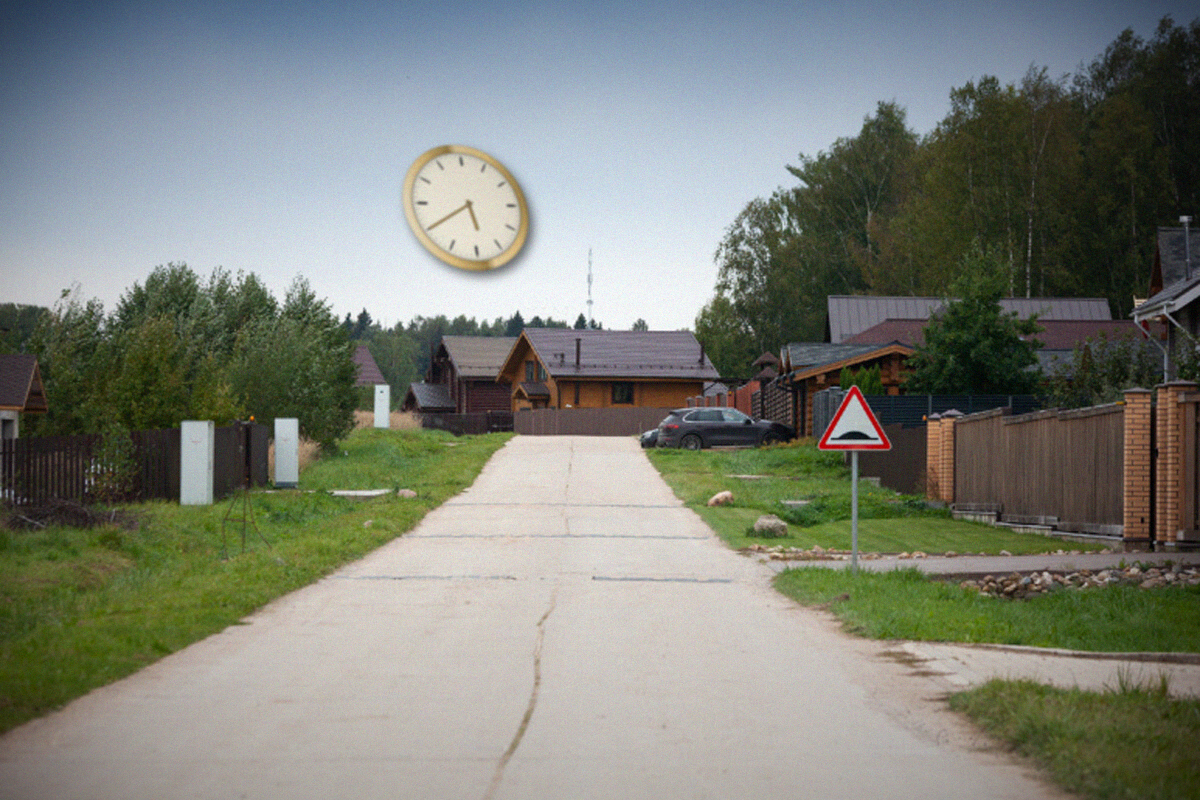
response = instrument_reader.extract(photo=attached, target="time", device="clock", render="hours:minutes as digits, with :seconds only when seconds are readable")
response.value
5:40
